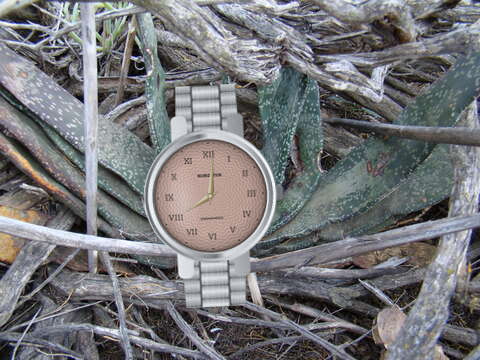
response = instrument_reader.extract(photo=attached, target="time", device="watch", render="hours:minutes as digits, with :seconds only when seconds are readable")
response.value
8:01
